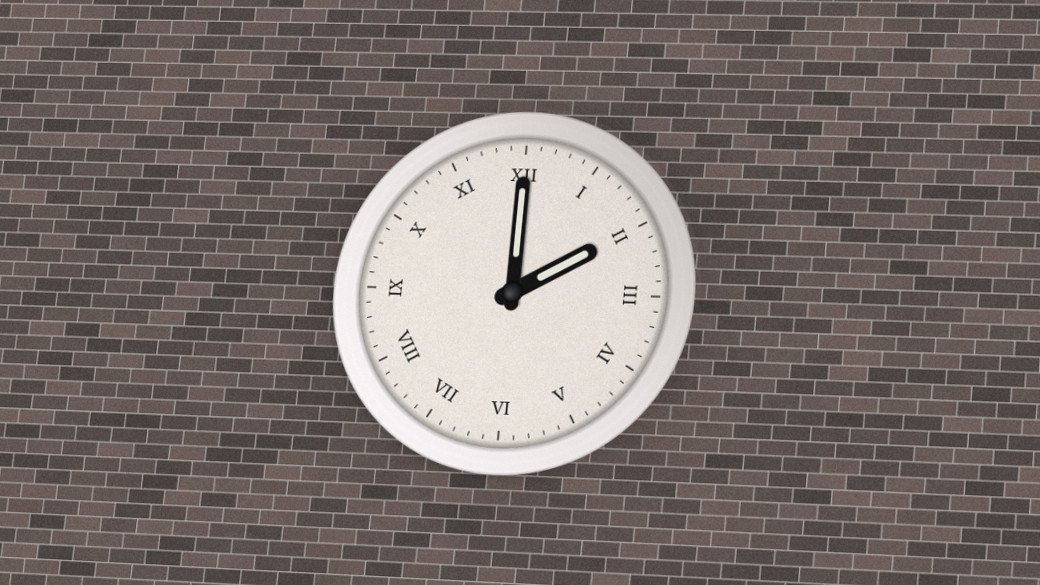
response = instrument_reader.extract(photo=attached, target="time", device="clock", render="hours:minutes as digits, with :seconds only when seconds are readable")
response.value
2:00
